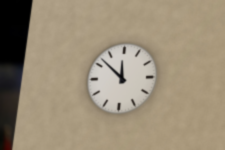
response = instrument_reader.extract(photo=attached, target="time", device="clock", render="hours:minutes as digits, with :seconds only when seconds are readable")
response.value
11:52
